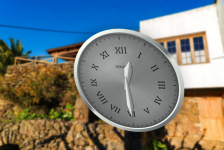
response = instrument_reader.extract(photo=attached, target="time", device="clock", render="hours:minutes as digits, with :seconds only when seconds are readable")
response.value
12:30
